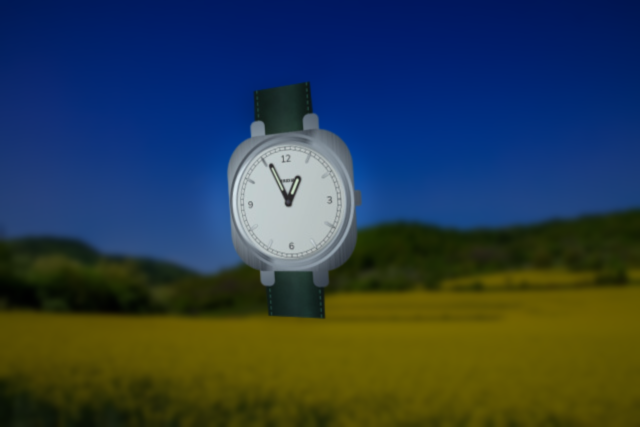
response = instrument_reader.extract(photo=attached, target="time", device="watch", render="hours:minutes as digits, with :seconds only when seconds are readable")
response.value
12:56
